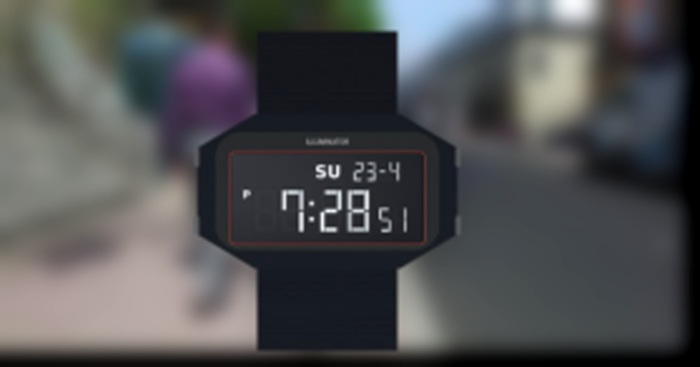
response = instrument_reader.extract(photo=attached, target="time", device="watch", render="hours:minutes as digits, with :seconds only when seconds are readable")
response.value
7:28:51
